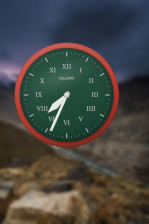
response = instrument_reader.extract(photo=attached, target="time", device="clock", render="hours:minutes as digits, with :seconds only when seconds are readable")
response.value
7:34
